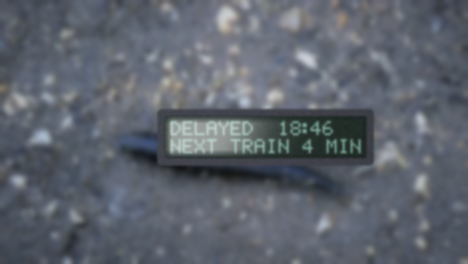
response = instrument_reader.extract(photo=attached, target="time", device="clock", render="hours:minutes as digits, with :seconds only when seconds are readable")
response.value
18:46
